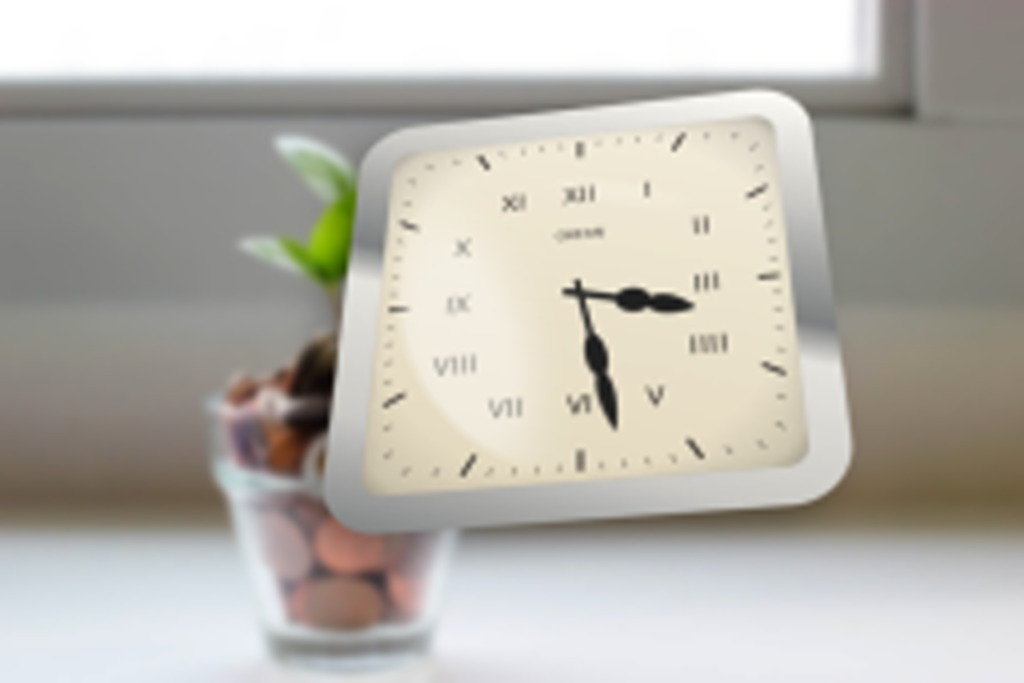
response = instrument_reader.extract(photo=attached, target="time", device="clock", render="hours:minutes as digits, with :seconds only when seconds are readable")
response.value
3:28
